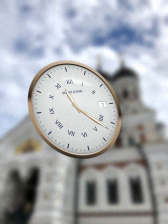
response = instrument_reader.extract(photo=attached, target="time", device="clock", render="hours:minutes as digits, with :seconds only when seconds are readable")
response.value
11:22
